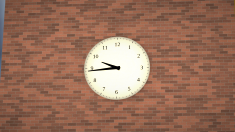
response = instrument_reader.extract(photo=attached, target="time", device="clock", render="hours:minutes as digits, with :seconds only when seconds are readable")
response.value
9:44
